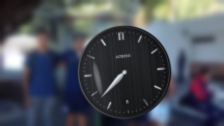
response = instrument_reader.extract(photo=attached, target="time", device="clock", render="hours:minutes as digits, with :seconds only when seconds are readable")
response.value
7:38
